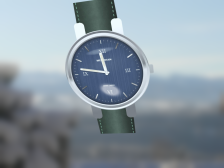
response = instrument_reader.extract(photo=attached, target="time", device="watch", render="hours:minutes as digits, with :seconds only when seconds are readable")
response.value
11:47
